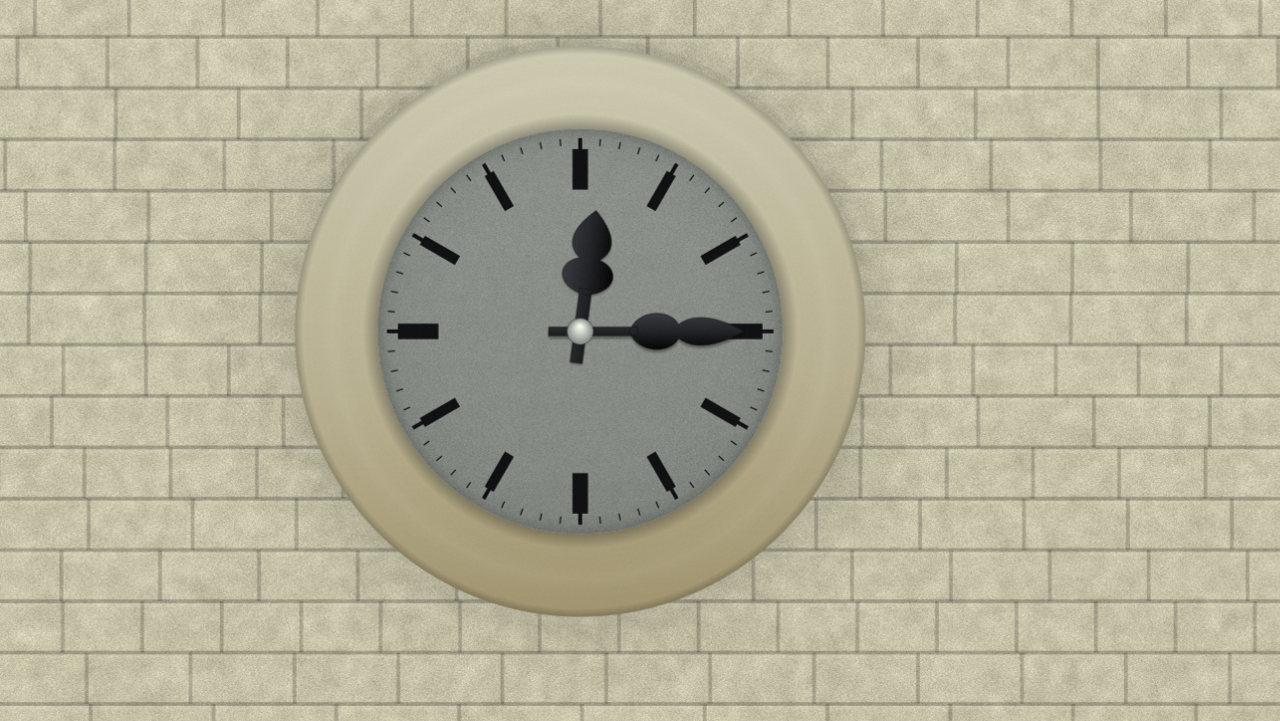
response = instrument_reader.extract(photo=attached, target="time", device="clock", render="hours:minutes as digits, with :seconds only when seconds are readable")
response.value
12:15
